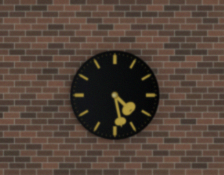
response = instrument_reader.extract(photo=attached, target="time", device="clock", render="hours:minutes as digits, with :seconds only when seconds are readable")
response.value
4:28
